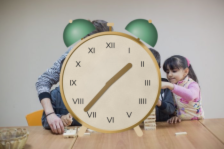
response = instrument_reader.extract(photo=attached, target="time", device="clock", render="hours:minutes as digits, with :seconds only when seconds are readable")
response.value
1:37
